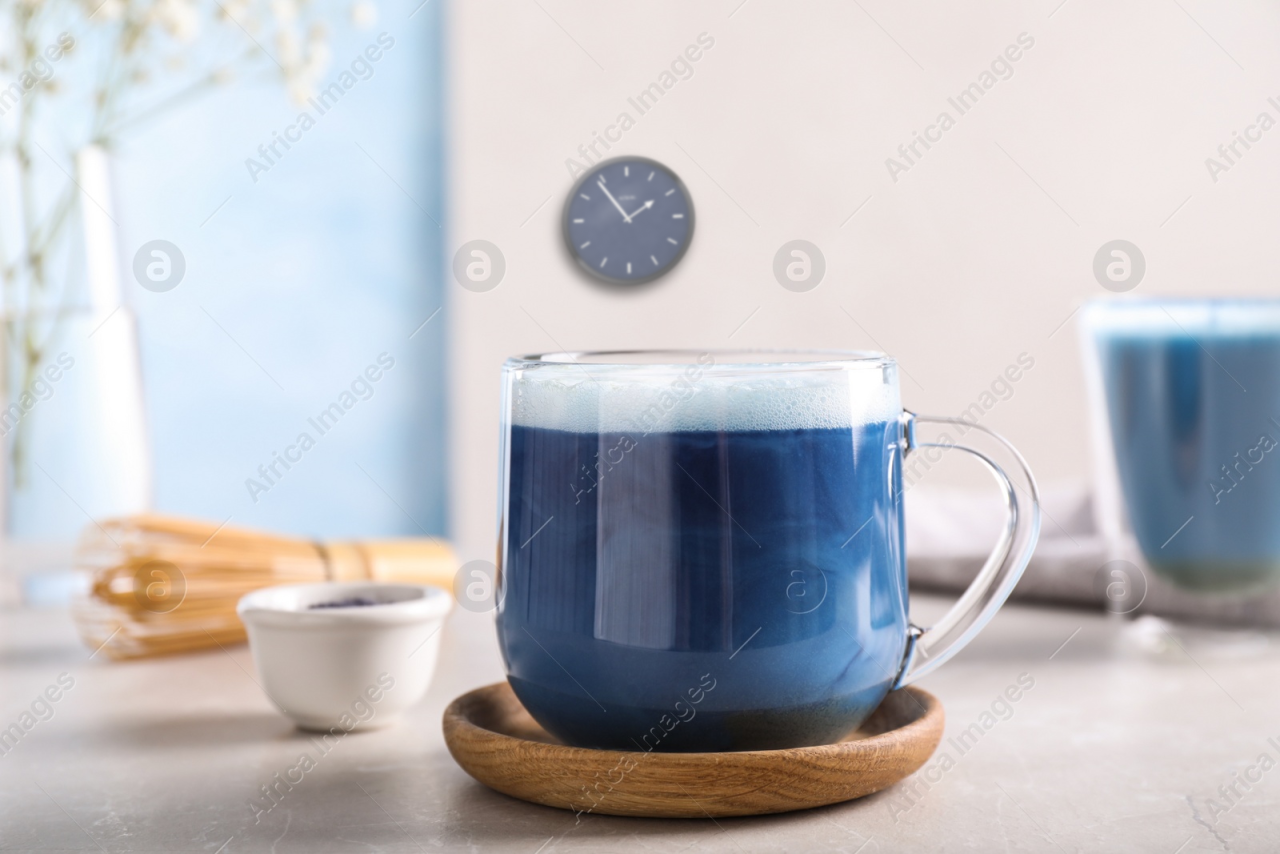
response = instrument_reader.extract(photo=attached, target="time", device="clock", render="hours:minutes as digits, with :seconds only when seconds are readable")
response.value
1:54
